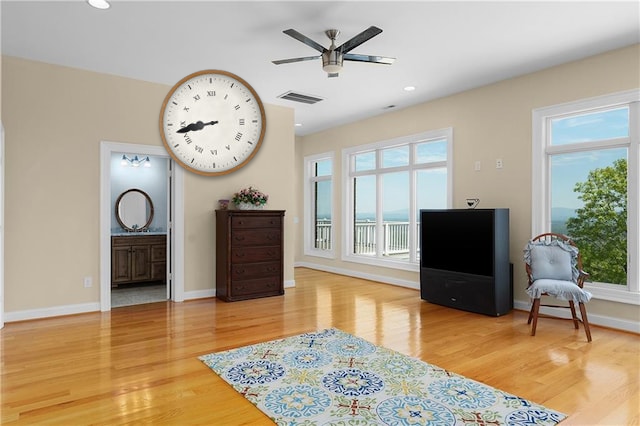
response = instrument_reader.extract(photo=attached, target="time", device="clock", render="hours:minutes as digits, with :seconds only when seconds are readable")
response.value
8:43
